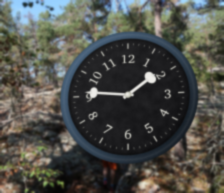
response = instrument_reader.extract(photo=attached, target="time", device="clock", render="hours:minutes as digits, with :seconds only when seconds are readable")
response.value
1:46
